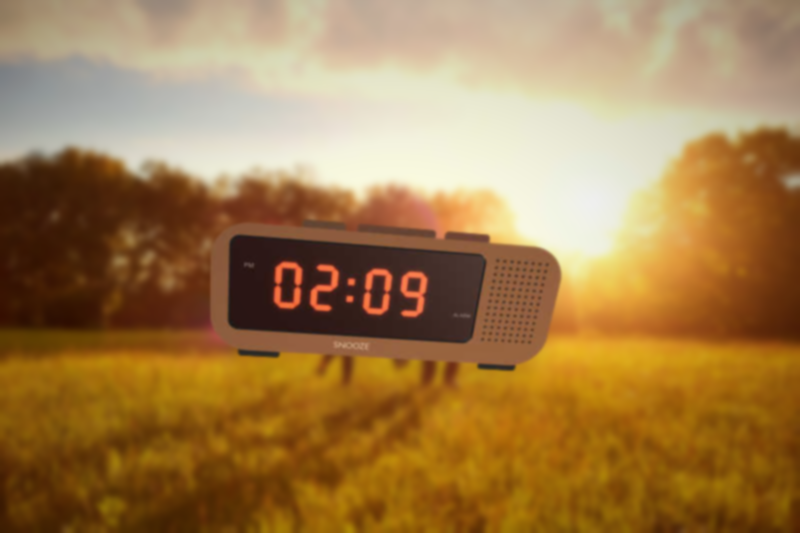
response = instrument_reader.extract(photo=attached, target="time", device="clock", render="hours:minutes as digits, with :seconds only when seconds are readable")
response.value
2:09
